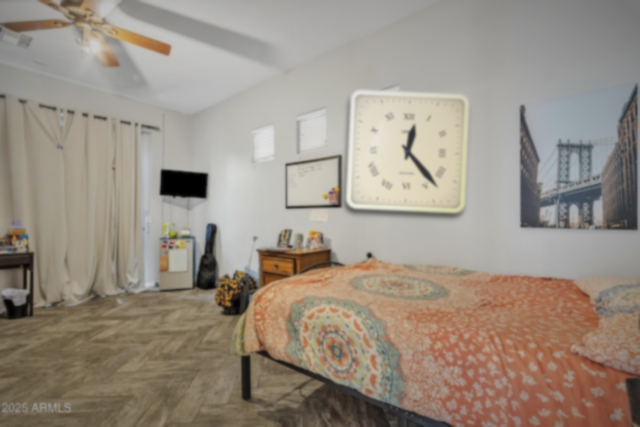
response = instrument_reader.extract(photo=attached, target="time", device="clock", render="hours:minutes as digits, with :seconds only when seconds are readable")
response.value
12:23
